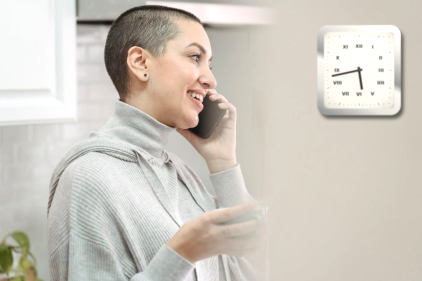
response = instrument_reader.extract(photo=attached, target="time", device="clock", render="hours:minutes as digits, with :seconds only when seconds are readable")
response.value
5:43
